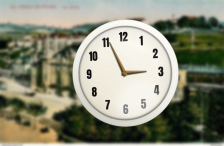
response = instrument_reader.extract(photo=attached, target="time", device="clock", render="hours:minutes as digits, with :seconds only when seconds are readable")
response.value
2:56
